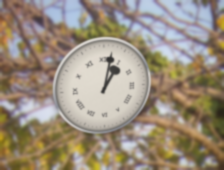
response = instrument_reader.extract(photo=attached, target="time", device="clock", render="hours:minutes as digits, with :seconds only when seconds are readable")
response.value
1:02
